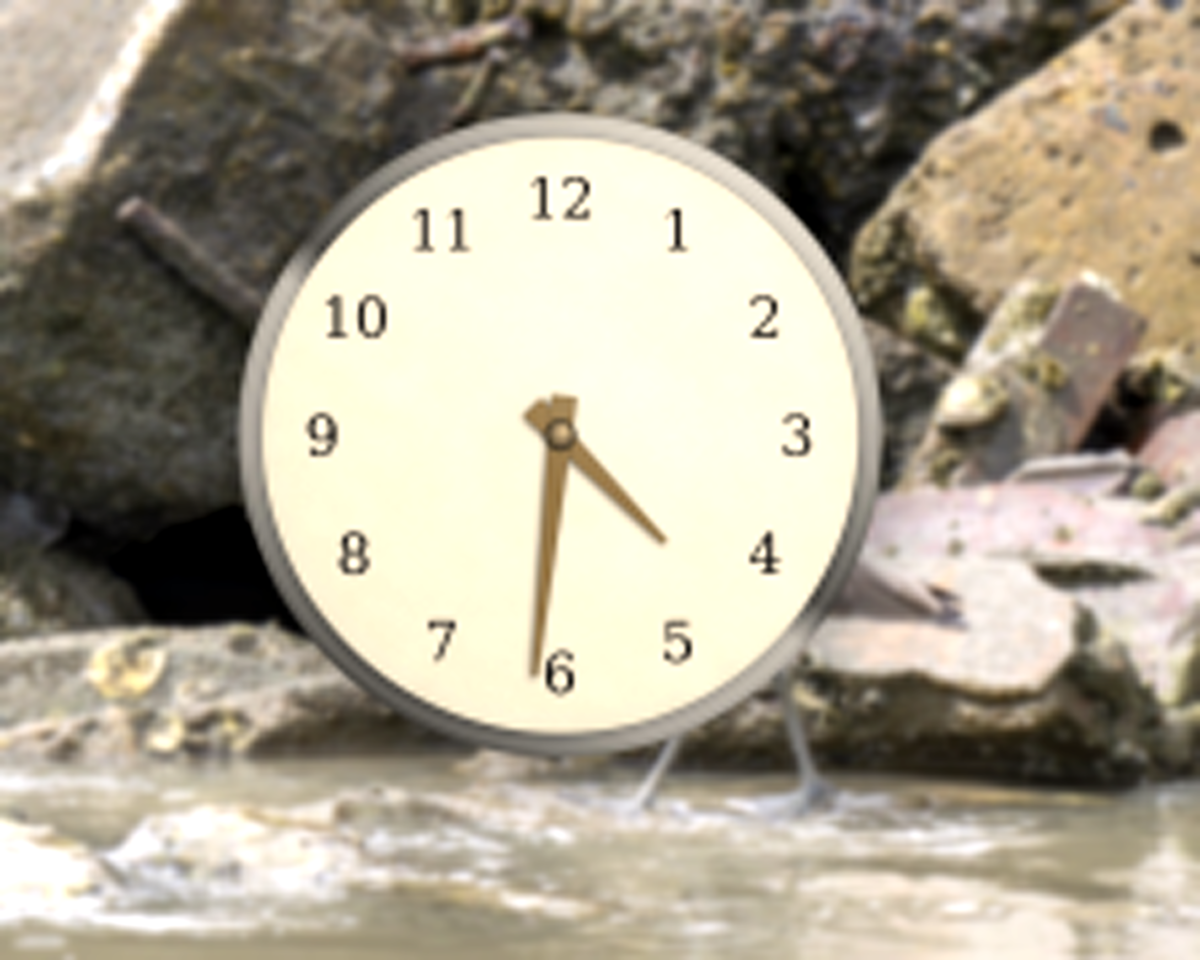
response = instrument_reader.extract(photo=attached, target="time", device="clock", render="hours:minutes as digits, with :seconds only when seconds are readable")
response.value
4:31
